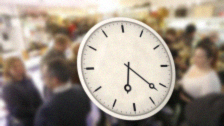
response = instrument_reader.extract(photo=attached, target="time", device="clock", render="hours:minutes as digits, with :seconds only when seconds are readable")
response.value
6:22
